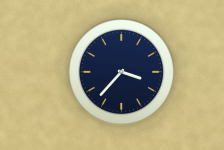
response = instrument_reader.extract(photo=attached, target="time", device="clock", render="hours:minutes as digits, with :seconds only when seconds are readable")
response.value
3:37
